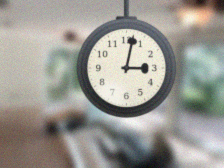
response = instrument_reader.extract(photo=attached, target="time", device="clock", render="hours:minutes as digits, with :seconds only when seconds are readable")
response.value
3:02
